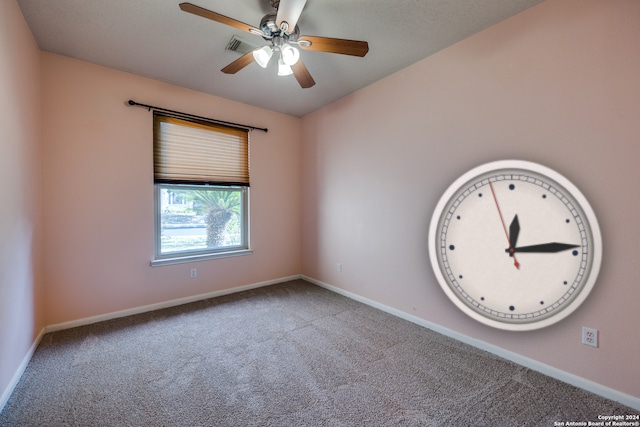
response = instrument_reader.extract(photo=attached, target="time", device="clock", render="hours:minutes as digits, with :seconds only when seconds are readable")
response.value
12:13:57
